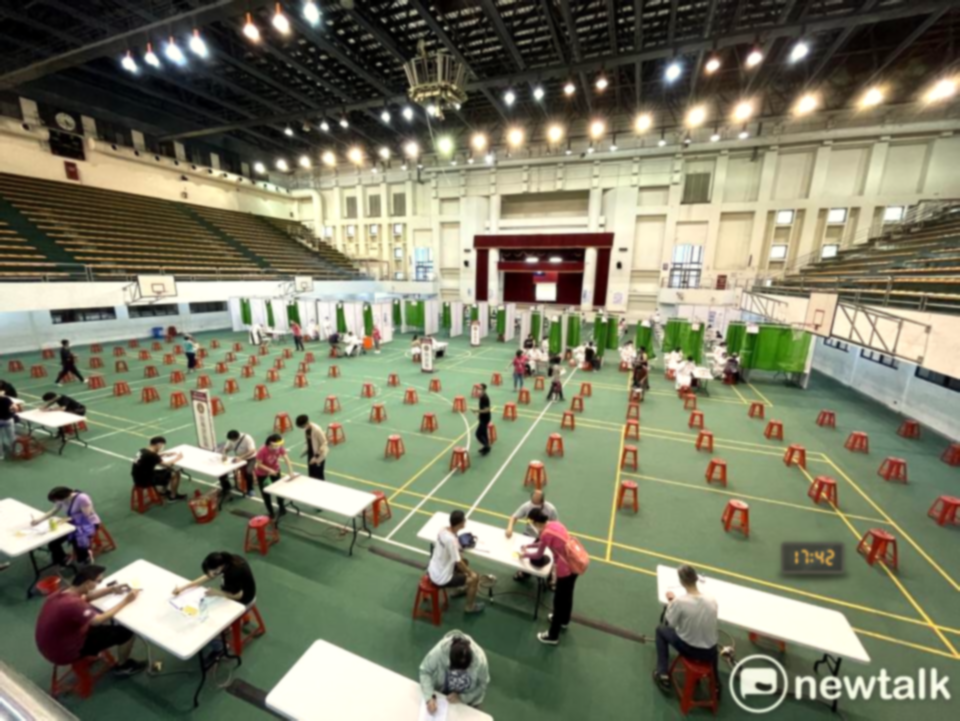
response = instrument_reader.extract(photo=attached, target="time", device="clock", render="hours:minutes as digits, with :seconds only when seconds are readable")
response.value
17:42
